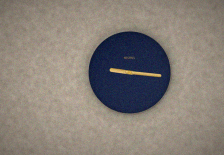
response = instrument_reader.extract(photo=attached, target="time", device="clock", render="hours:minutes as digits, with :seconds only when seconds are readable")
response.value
9:16
